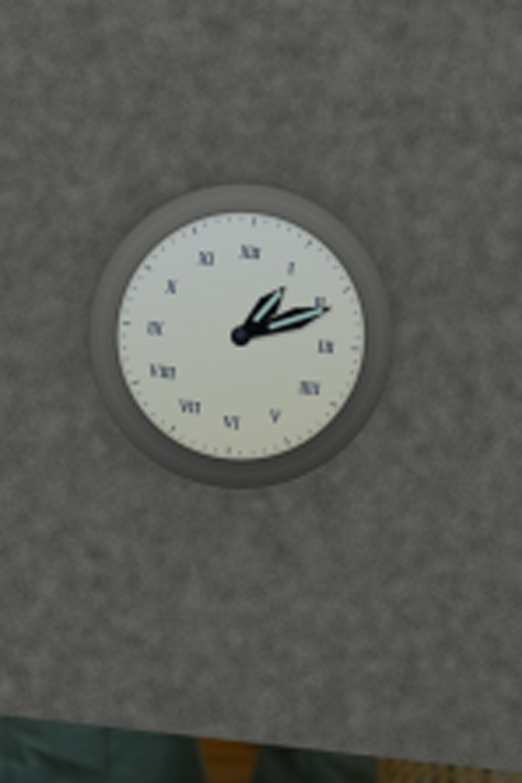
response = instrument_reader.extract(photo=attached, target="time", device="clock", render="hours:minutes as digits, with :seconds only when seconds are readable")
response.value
1:11
